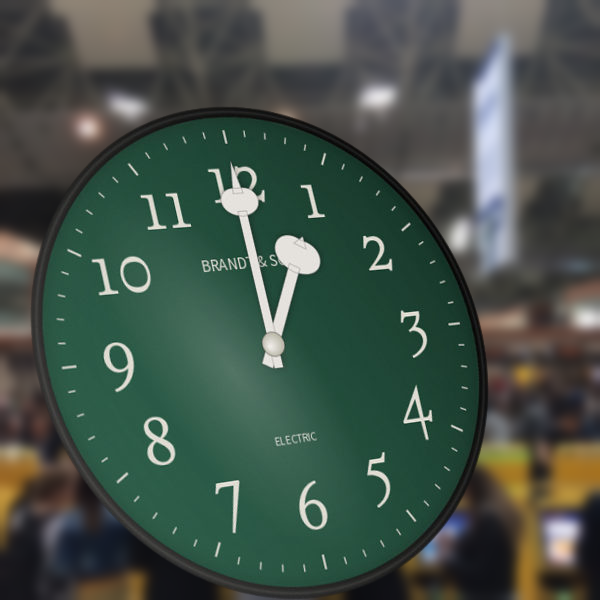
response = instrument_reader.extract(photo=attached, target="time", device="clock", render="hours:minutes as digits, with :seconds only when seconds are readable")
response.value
1:00
